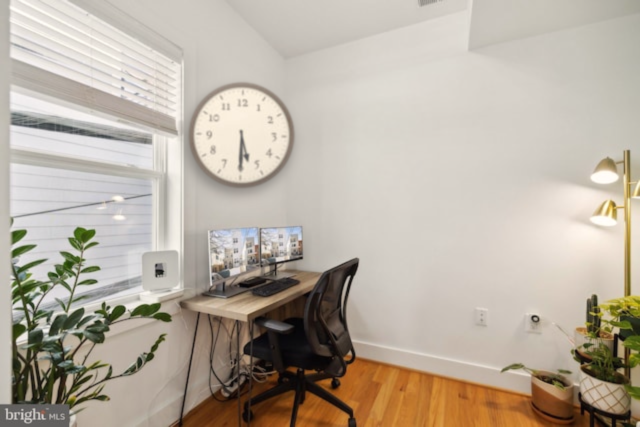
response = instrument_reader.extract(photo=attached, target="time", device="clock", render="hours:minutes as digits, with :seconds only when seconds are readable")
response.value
5:30
